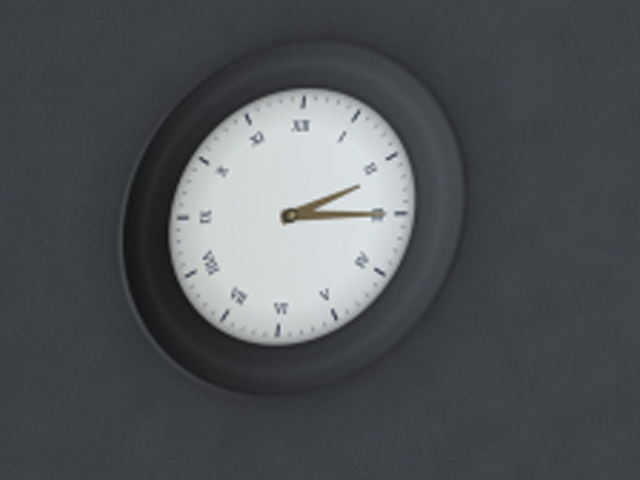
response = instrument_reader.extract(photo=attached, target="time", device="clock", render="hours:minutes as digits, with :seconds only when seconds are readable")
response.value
2:15
